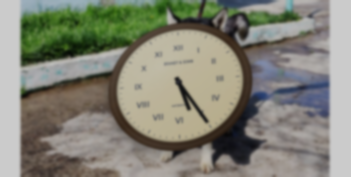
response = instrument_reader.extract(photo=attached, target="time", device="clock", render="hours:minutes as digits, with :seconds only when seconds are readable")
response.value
5:25
